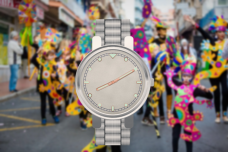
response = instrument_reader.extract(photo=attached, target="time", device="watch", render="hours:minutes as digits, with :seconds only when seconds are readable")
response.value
8:10
